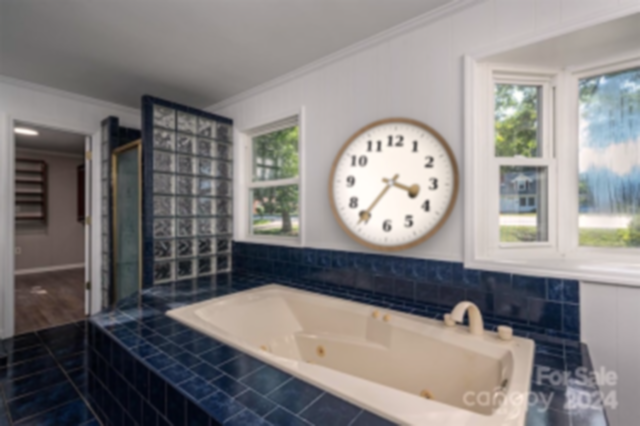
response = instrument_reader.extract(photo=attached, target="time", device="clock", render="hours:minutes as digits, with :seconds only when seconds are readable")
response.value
3:36
